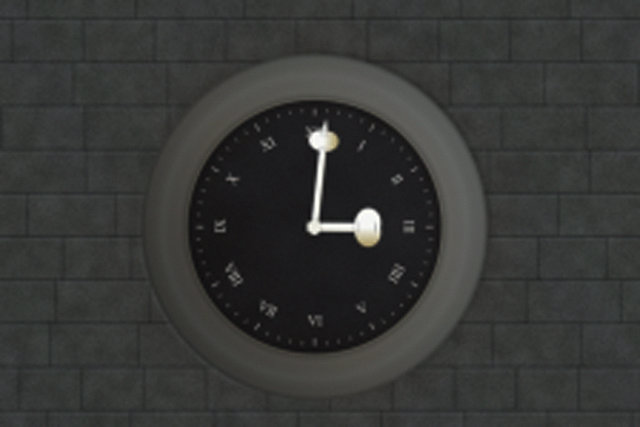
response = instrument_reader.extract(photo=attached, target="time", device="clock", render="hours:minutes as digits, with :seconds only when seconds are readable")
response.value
3:01
